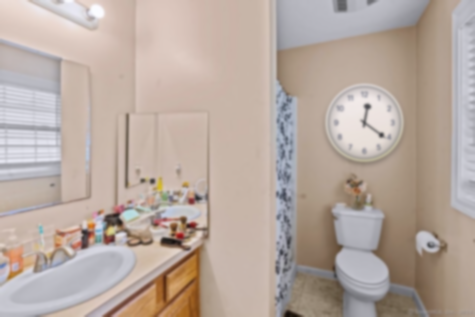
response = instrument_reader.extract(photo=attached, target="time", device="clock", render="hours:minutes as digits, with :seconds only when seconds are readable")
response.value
12:21
